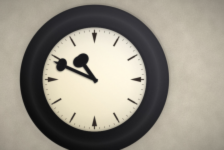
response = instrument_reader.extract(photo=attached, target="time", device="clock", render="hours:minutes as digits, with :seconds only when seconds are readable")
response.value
10:49
